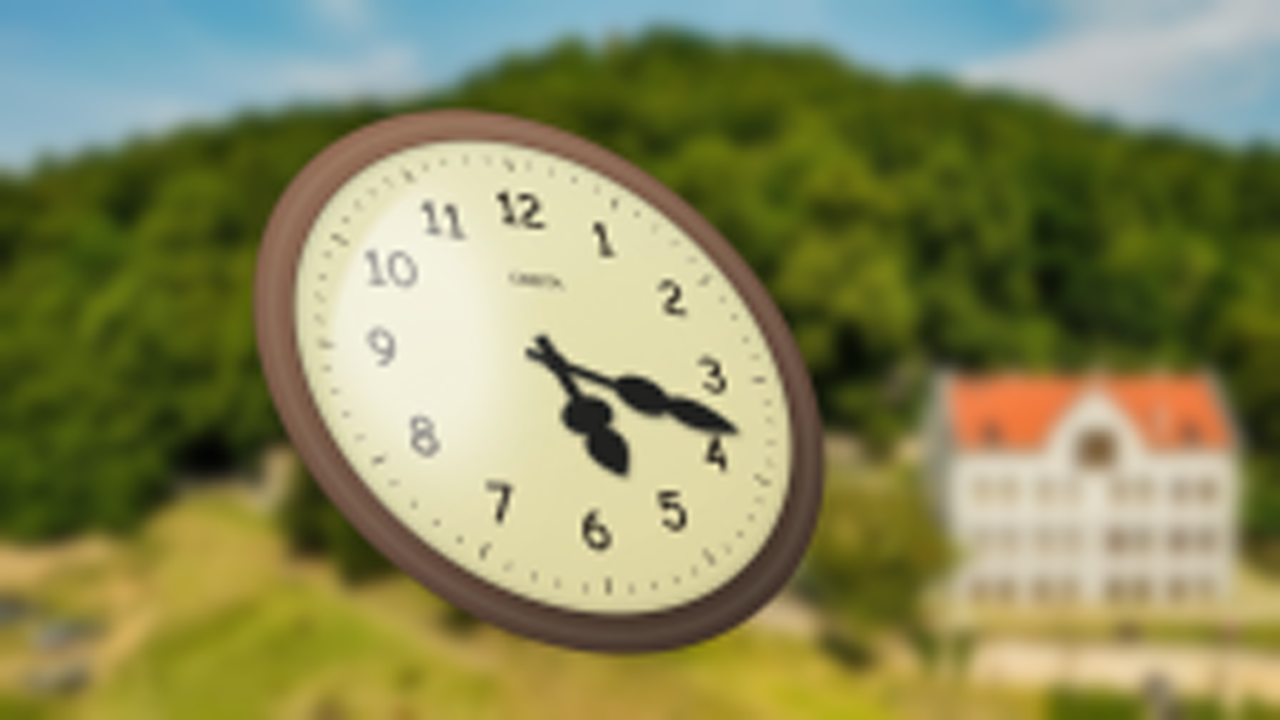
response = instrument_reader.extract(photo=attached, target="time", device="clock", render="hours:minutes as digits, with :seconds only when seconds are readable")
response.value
5:18
